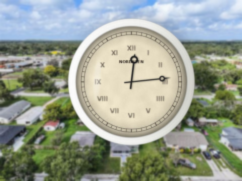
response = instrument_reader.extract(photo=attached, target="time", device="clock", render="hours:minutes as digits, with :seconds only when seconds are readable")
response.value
12:14
